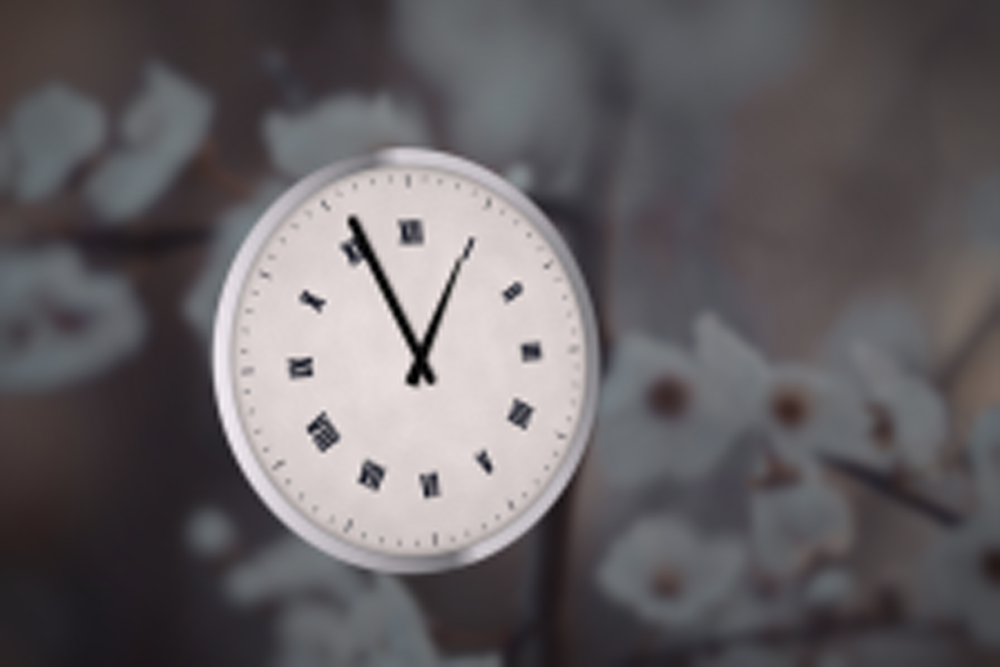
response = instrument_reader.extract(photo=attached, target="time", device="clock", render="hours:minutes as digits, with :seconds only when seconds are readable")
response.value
12:56
